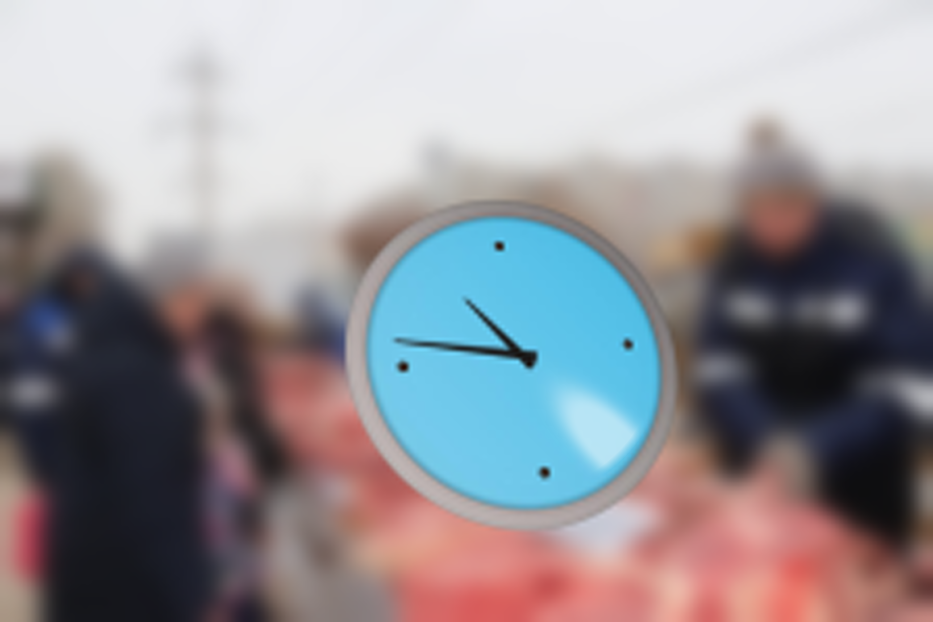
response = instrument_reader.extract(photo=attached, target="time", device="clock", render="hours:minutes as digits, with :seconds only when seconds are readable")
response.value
10:47
